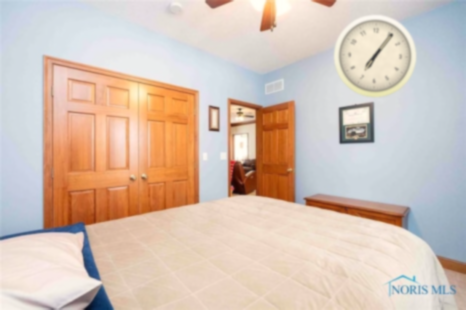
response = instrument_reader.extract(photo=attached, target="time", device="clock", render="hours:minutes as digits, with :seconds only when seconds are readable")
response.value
7:06
